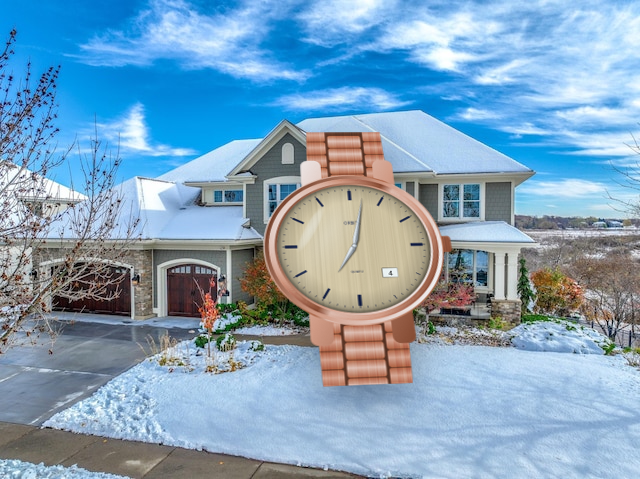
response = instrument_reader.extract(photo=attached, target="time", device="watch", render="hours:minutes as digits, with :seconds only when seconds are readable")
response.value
7:02
